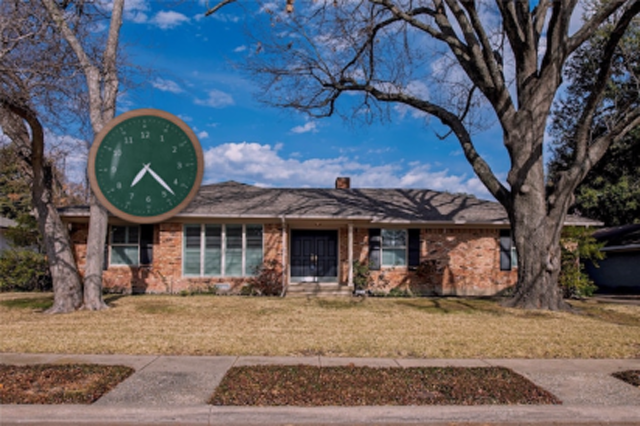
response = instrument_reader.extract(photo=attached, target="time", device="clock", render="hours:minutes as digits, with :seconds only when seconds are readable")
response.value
7:23
